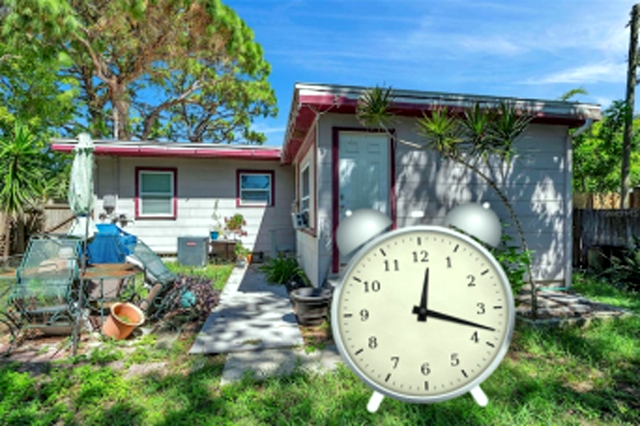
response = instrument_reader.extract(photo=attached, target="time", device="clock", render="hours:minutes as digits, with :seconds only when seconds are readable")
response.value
12:18
